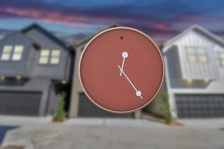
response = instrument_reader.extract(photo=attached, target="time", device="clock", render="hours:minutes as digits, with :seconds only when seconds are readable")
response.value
12:24
